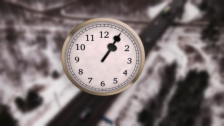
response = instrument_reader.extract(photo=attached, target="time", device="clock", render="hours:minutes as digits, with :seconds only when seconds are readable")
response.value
1:05
